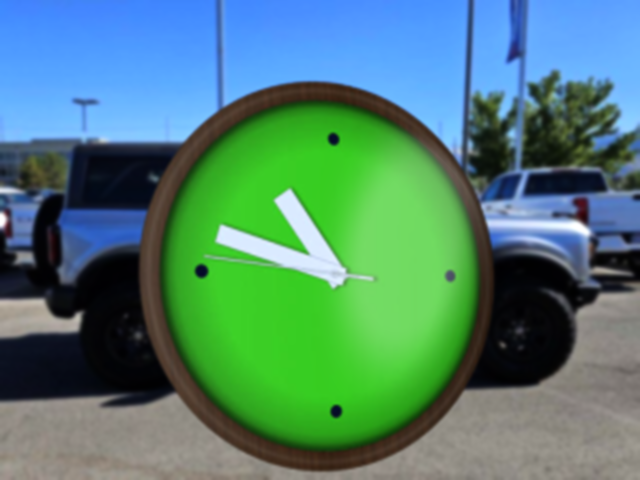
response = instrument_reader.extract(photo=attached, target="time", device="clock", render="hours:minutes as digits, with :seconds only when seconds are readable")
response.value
10:47:46
